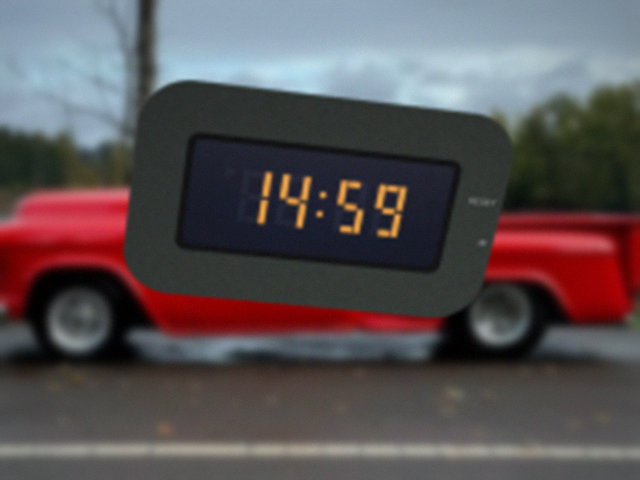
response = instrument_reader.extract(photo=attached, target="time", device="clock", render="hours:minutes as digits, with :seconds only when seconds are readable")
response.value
14:59
